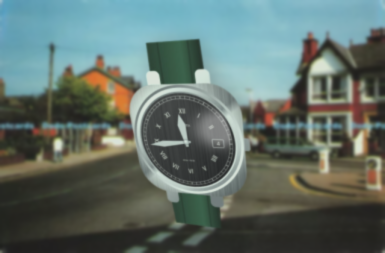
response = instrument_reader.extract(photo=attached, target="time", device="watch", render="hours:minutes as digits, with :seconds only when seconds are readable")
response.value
11:44
